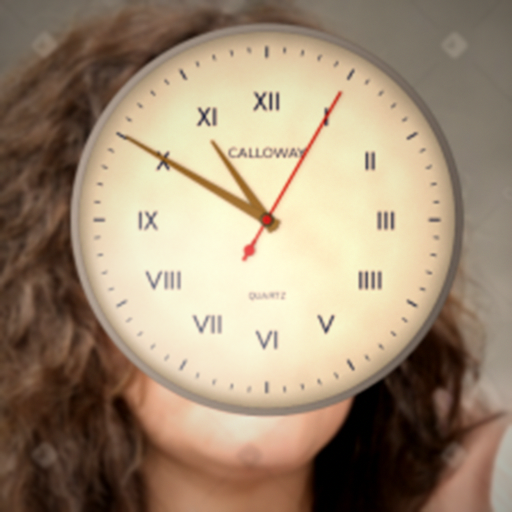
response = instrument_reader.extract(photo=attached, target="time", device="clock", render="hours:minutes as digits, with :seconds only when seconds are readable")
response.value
10:50:05
